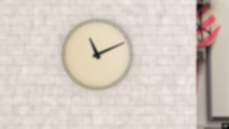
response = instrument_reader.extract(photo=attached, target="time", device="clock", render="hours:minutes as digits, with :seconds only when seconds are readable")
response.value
11:11
